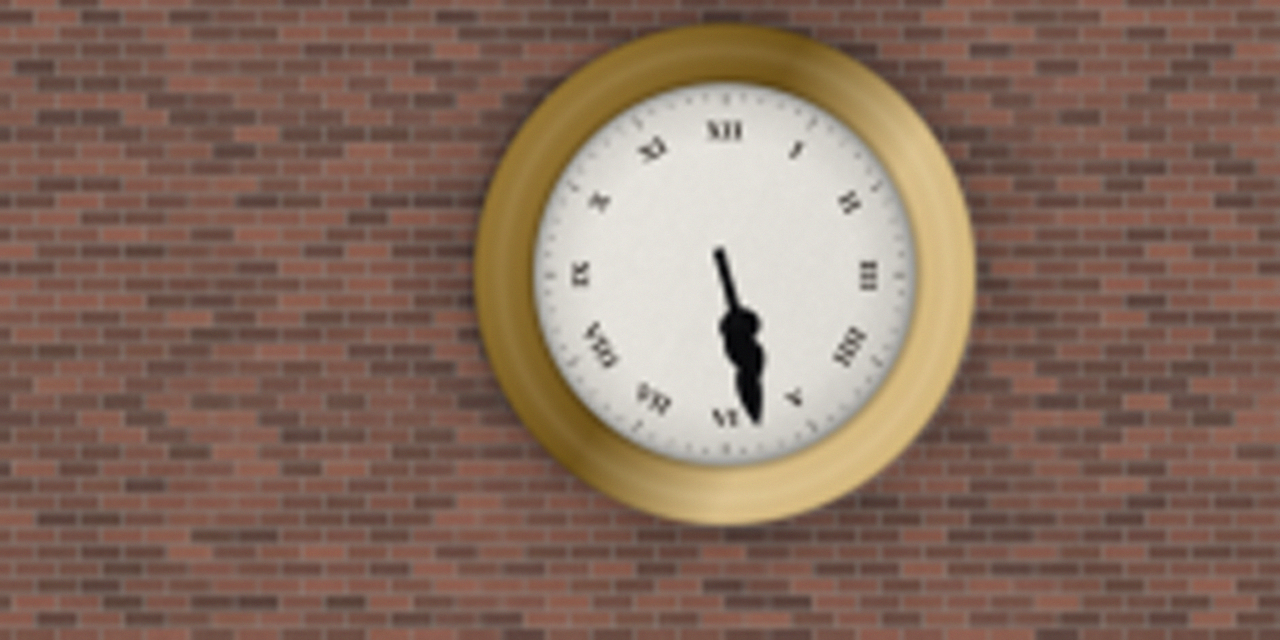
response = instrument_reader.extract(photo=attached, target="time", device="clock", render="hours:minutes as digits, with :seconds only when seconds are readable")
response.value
5:28
